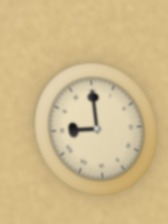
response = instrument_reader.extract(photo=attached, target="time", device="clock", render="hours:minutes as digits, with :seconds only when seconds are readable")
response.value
9:00
